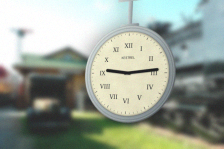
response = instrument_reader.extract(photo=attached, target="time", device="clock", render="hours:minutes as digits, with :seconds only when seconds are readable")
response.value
9:14
